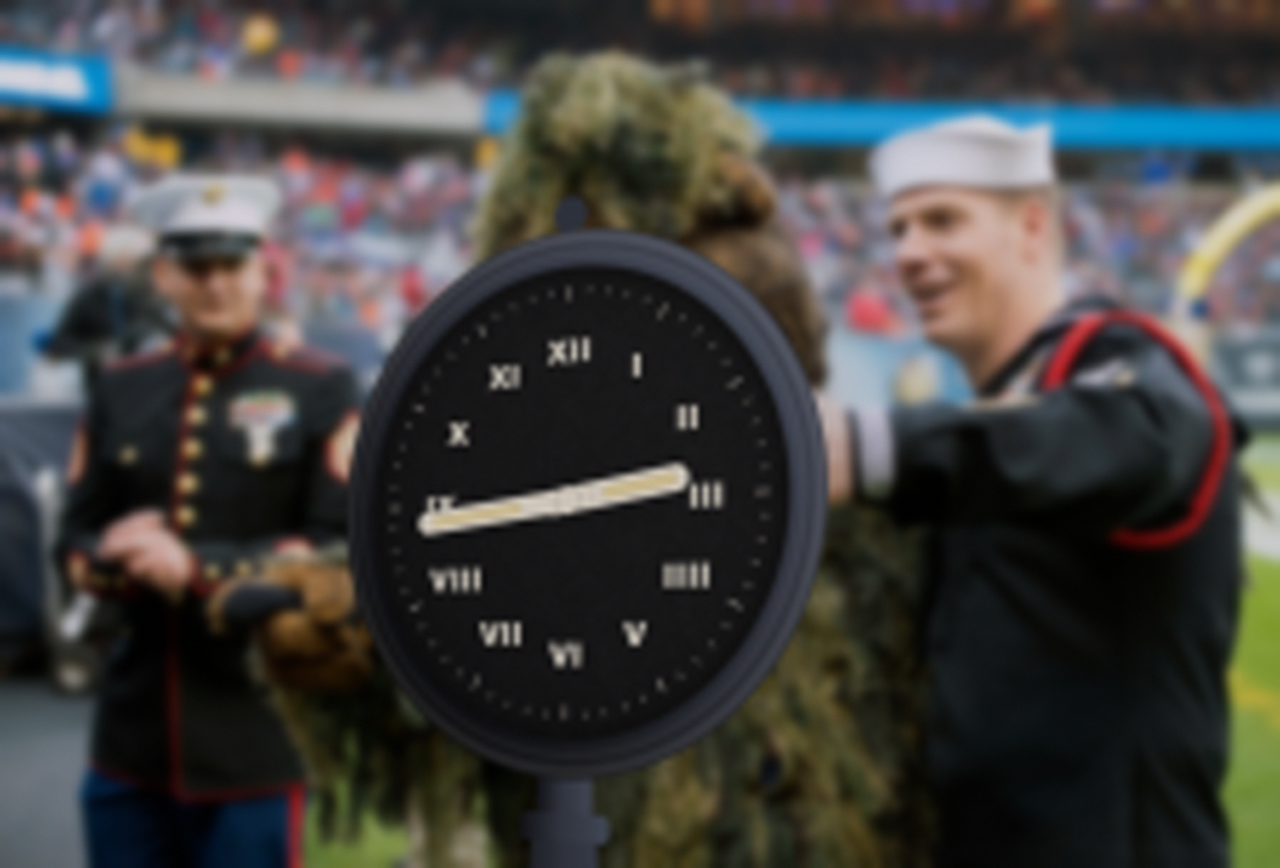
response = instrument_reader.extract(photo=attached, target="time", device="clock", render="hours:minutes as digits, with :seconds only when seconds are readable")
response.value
2:44
